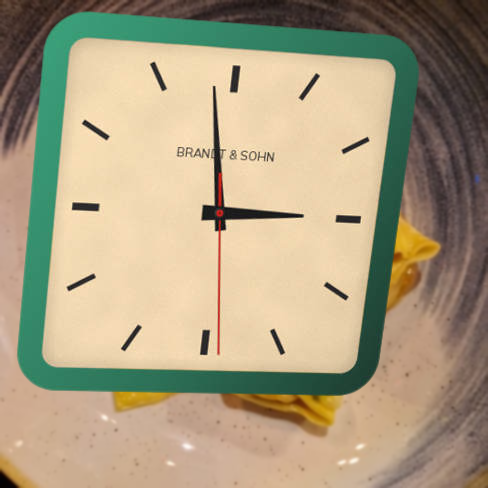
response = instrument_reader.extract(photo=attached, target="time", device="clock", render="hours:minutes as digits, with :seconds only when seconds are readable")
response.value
2:58:29
